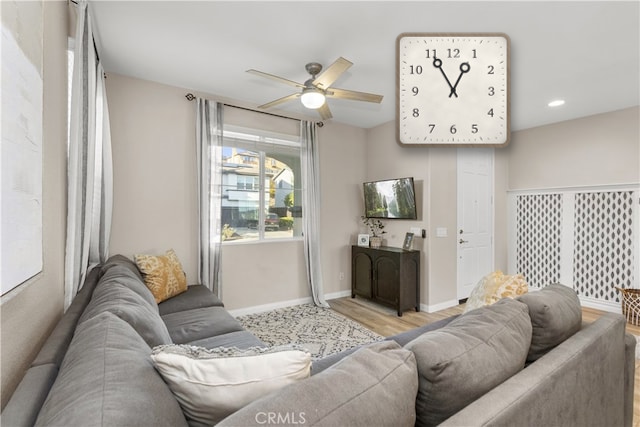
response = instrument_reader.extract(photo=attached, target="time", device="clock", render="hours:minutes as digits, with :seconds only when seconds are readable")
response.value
12:55
